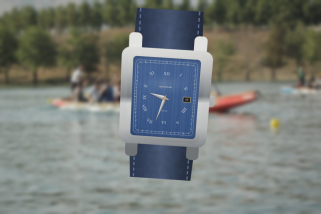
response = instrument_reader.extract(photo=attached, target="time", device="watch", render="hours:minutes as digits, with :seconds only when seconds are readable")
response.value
9:33
